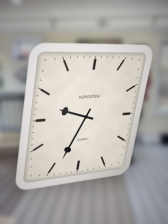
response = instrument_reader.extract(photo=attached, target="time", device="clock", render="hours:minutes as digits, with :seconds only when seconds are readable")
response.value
9:34
